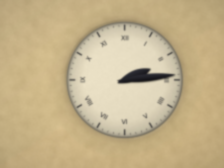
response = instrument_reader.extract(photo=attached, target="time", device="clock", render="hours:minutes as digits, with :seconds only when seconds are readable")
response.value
2:14
